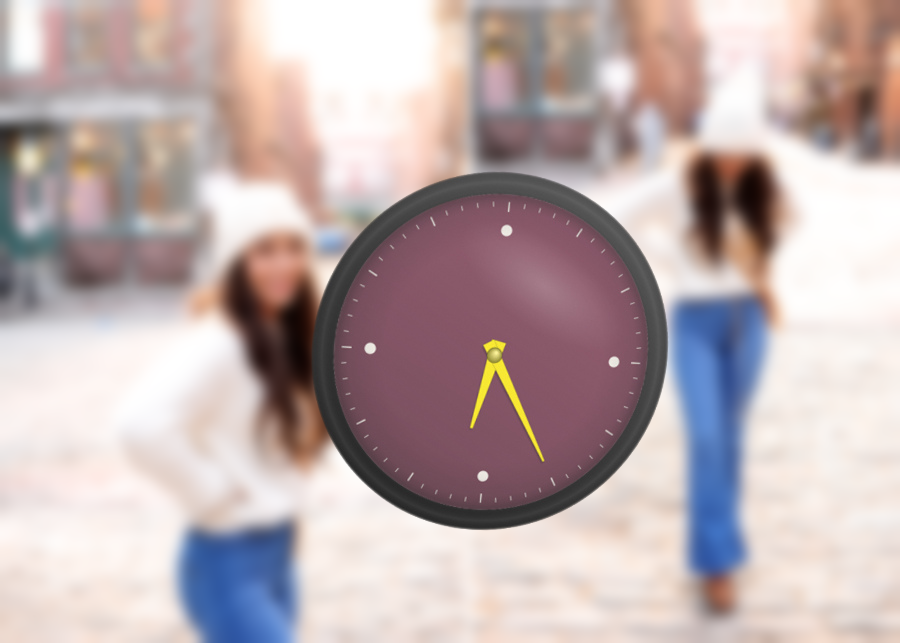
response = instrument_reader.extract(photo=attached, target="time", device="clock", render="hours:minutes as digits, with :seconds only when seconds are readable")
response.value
6:25
